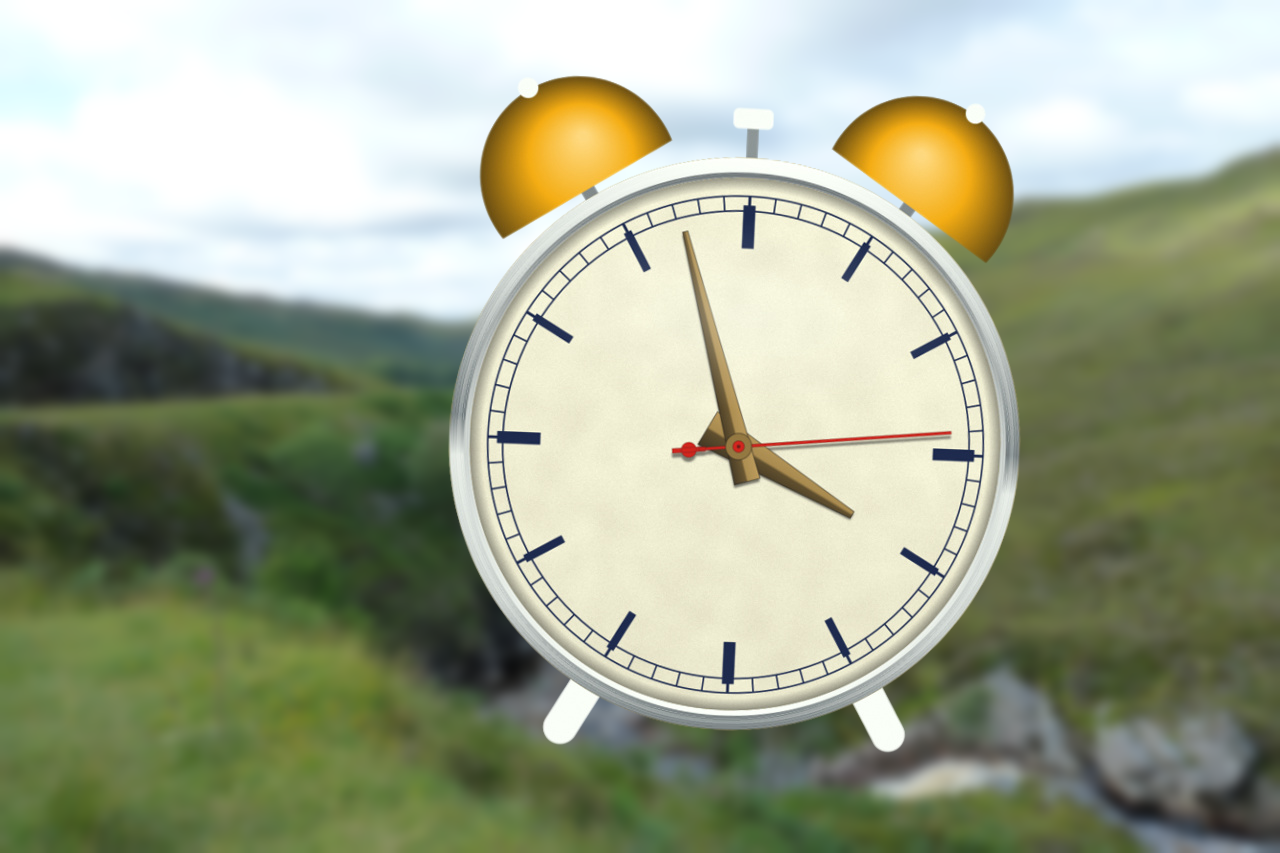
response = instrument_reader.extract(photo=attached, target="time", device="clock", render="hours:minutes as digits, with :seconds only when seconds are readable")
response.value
3:57:14
